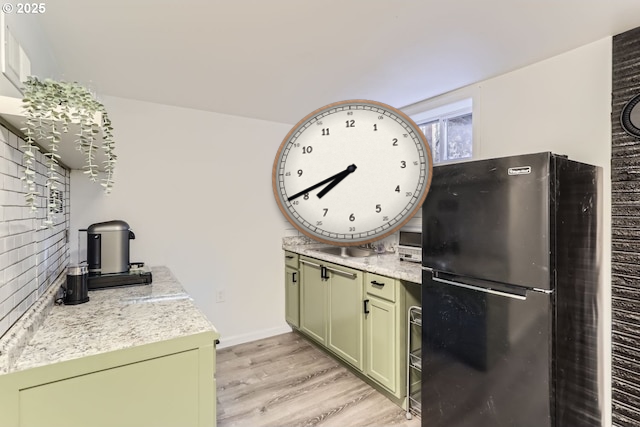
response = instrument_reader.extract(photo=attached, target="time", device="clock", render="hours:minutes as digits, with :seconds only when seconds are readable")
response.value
7:41
